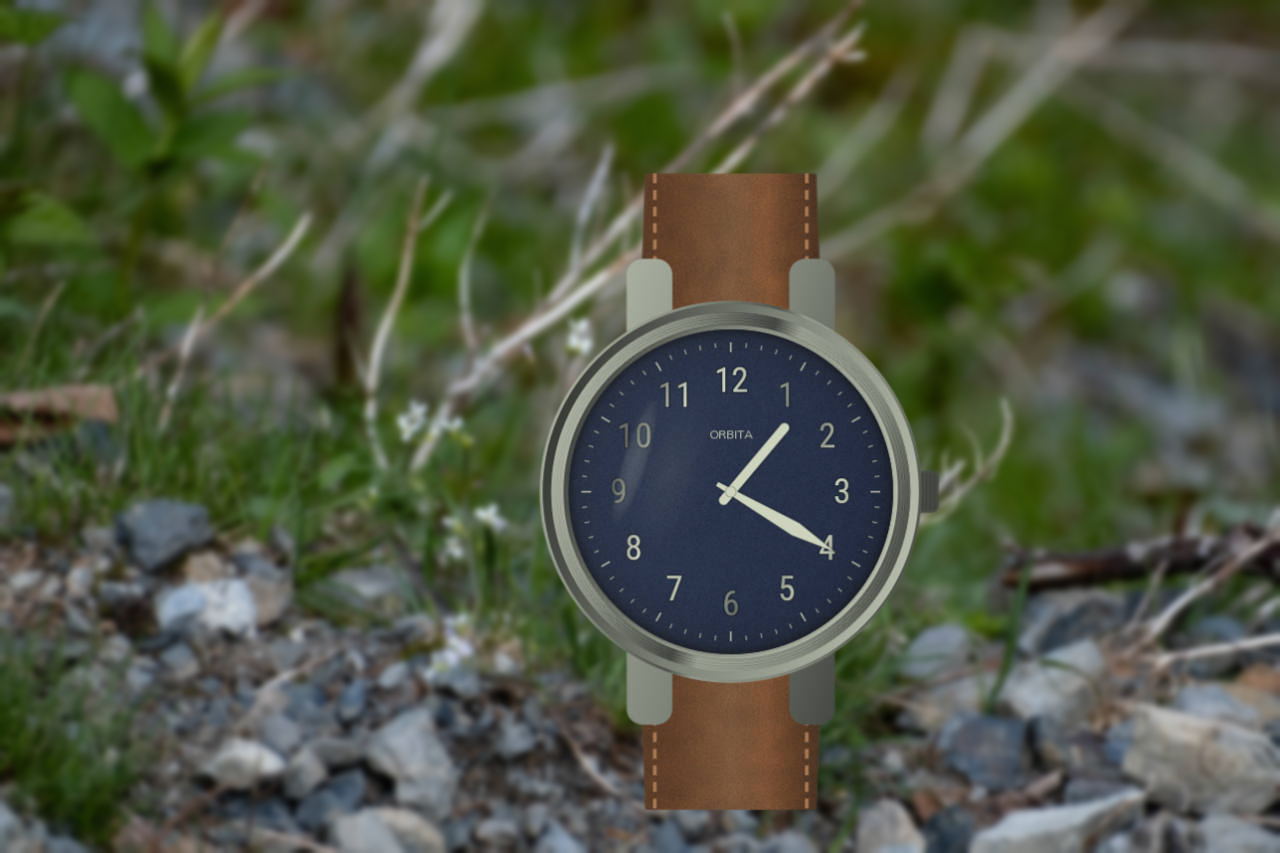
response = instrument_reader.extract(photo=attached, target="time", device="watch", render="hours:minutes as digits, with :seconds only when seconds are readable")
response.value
1:20
